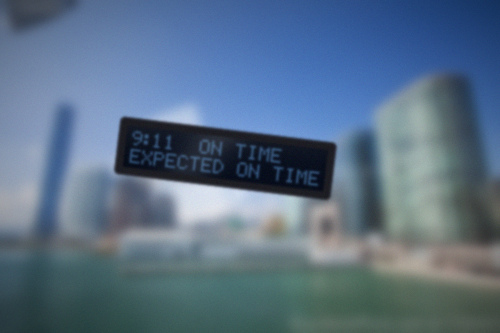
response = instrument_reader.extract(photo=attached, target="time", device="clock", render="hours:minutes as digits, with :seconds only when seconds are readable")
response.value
9:11
